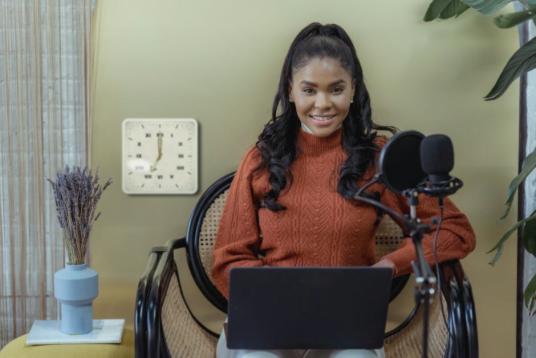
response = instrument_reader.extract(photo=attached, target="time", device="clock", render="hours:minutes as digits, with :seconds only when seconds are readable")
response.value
7:00
